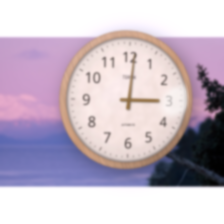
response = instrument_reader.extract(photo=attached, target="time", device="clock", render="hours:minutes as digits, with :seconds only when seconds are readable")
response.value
3:01
